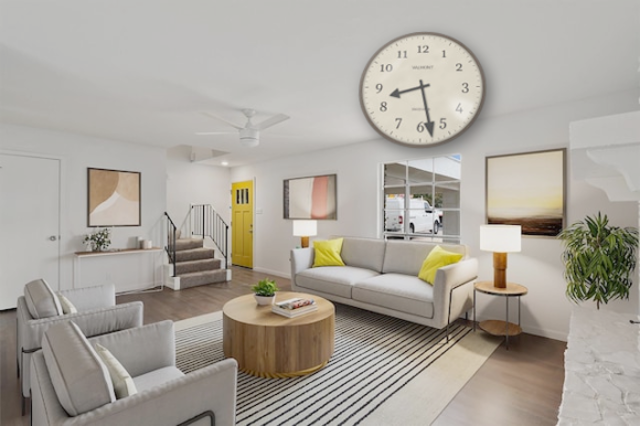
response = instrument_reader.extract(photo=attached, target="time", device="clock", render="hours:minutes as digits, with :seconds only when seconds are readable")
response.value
8:28
